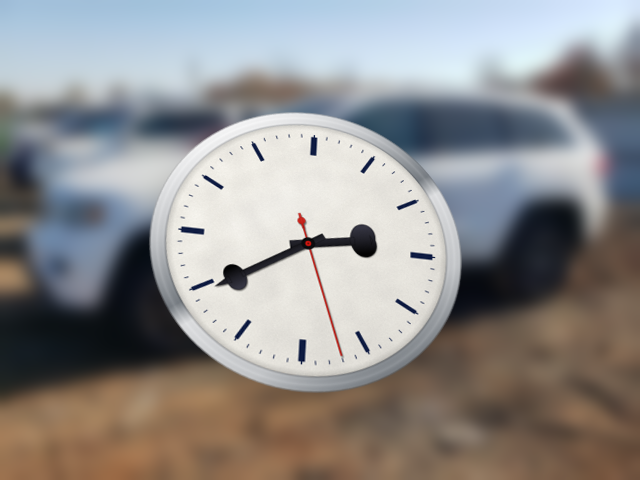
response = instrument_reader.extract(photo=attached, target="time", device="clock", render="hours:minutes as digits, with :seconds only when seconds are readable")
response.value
2:39:27
